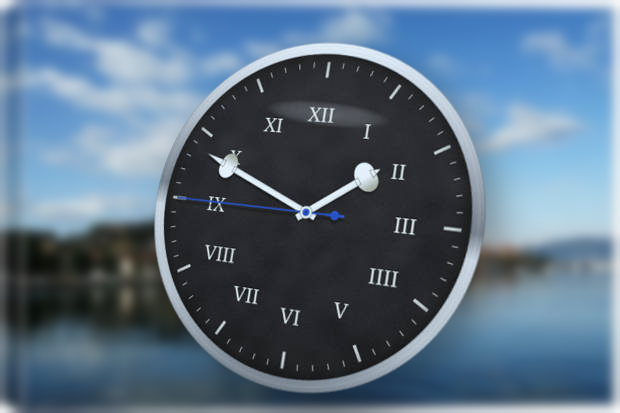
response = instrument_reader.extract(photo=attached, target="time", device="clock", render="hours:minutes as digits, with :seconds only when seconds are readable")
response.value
1:48:45
